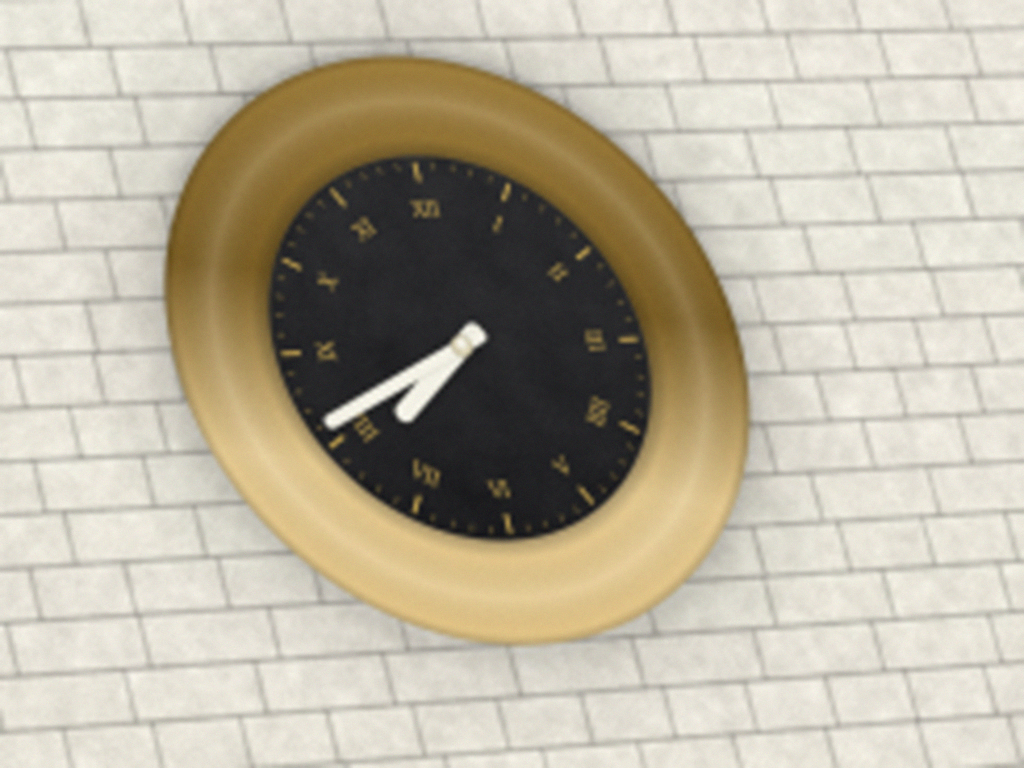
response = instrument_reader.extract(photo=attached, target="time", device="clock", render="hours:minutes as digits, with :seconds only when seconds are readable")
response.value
7:41
